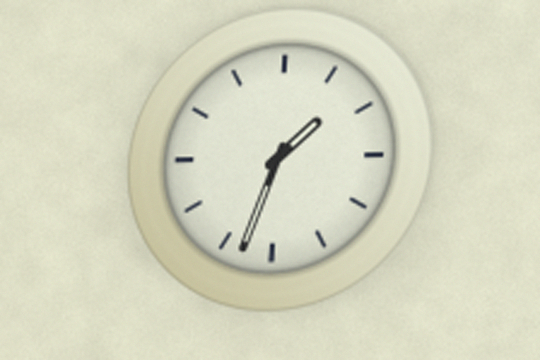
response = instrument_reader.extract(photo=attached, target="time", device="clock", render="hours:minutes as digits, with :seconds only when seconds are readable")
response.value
1:33
